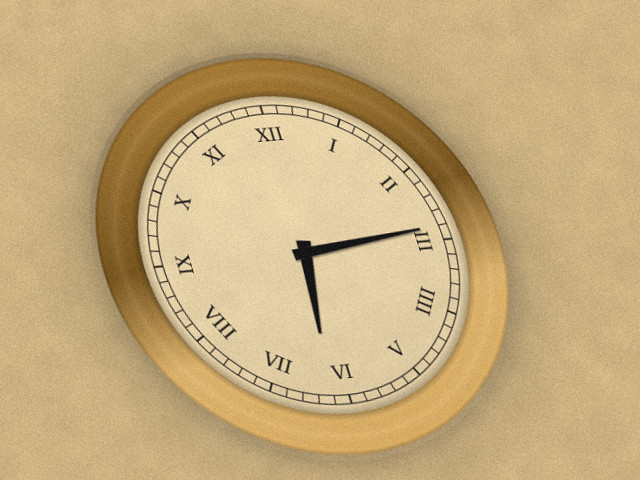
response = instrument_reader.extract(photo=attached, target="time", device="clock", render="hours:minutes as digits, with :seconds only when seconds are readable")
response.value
6:14
